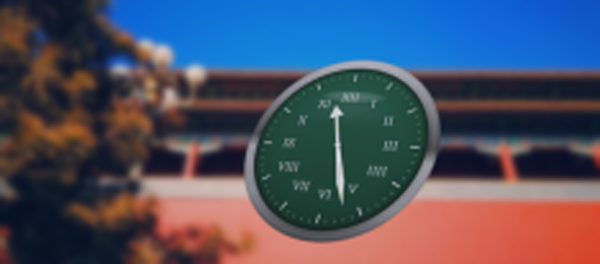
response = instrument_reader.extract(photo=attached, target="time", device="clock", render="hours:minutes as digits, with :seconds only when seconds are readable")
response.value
11:27
